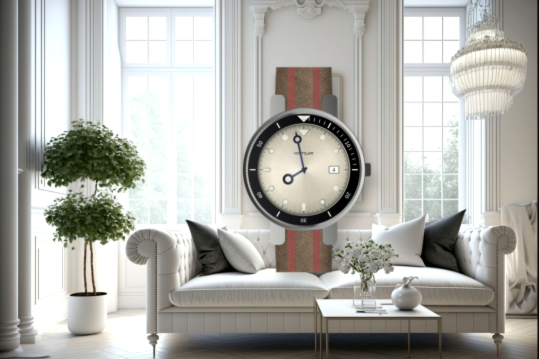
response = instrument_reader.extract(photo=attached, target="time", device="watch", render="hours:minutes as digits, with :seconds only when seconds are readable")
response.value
7:58
